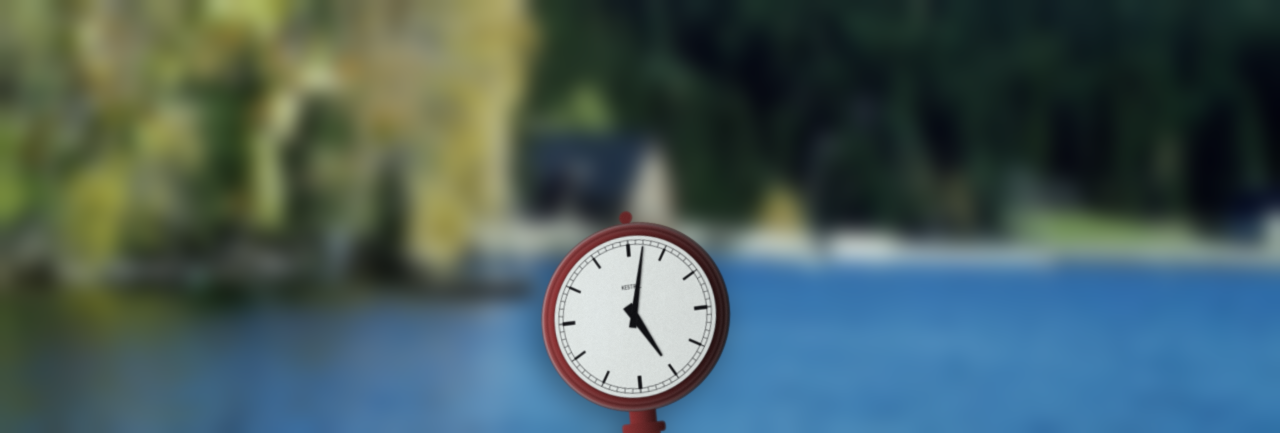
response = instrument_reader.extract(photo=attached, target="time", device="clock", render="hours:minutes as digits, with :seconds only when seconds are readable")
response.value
5:02
